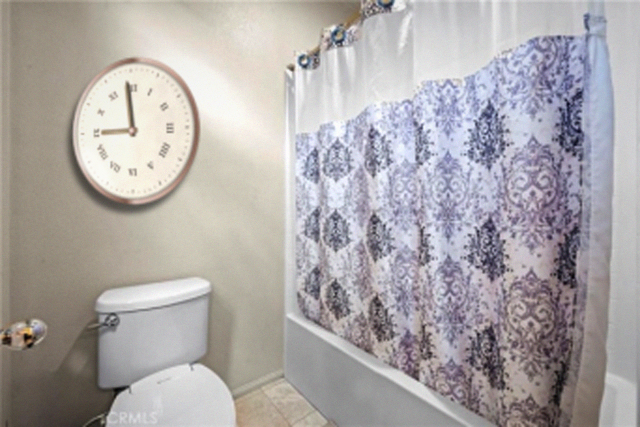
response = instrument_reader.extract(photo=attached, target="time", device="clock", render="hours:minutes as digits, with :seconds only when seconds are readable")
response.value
8:59
